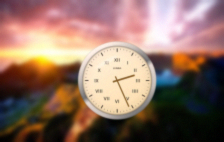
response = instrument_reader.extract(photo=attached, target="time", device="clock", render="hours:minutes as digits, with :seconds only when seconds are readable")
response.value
2:26
